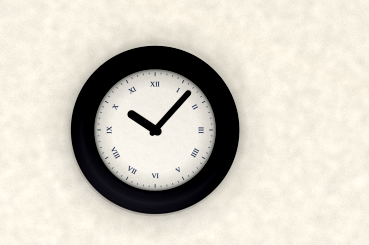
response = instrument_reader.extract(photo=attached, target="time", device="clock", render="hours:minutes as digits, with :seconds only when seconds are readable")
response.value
10:07
